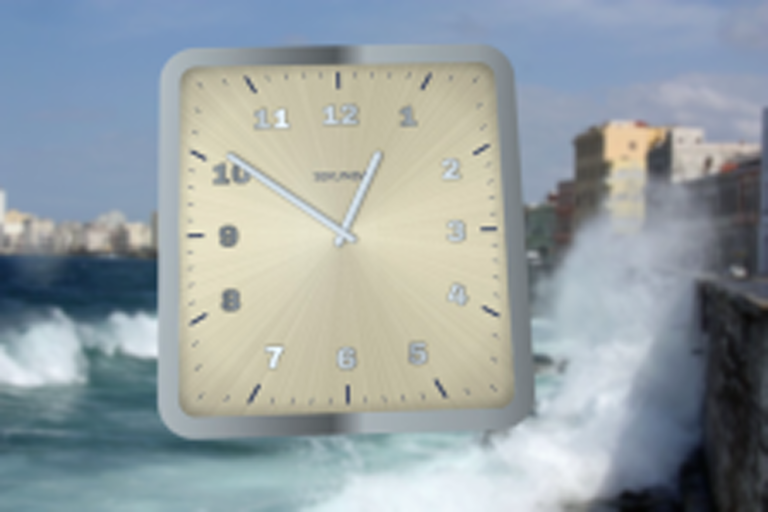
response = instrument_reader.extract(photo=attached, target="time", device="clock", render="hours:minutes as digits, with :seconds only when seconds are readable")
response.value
12:51
